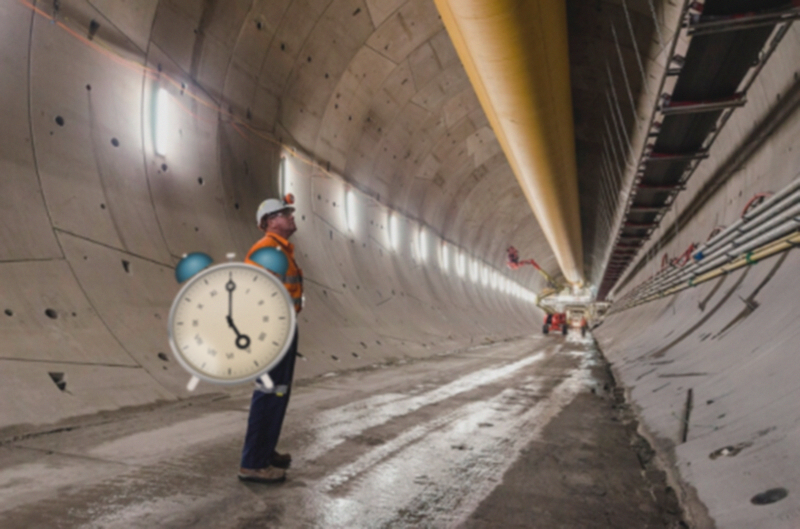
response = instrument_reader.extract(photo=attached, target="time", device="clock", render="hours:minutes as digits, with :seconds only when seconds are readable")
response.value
5:00
